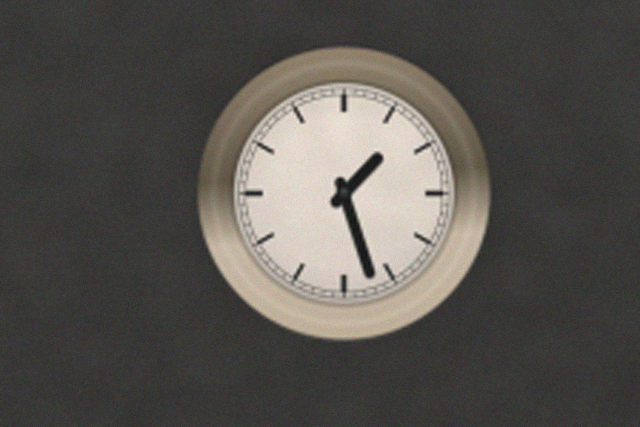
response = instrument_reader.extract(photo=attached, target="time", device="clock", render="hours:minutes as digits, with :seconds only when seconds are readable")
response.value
1:27
